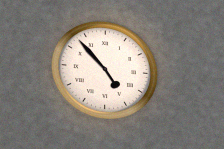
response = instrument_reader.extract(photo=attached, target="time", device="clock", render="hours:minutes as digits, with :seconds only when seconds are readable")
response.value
4:53
